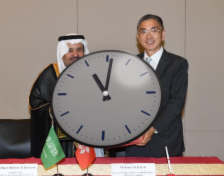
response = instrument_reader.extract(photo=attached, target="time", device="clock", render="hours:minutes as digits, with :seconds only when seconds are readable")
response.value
11:01
